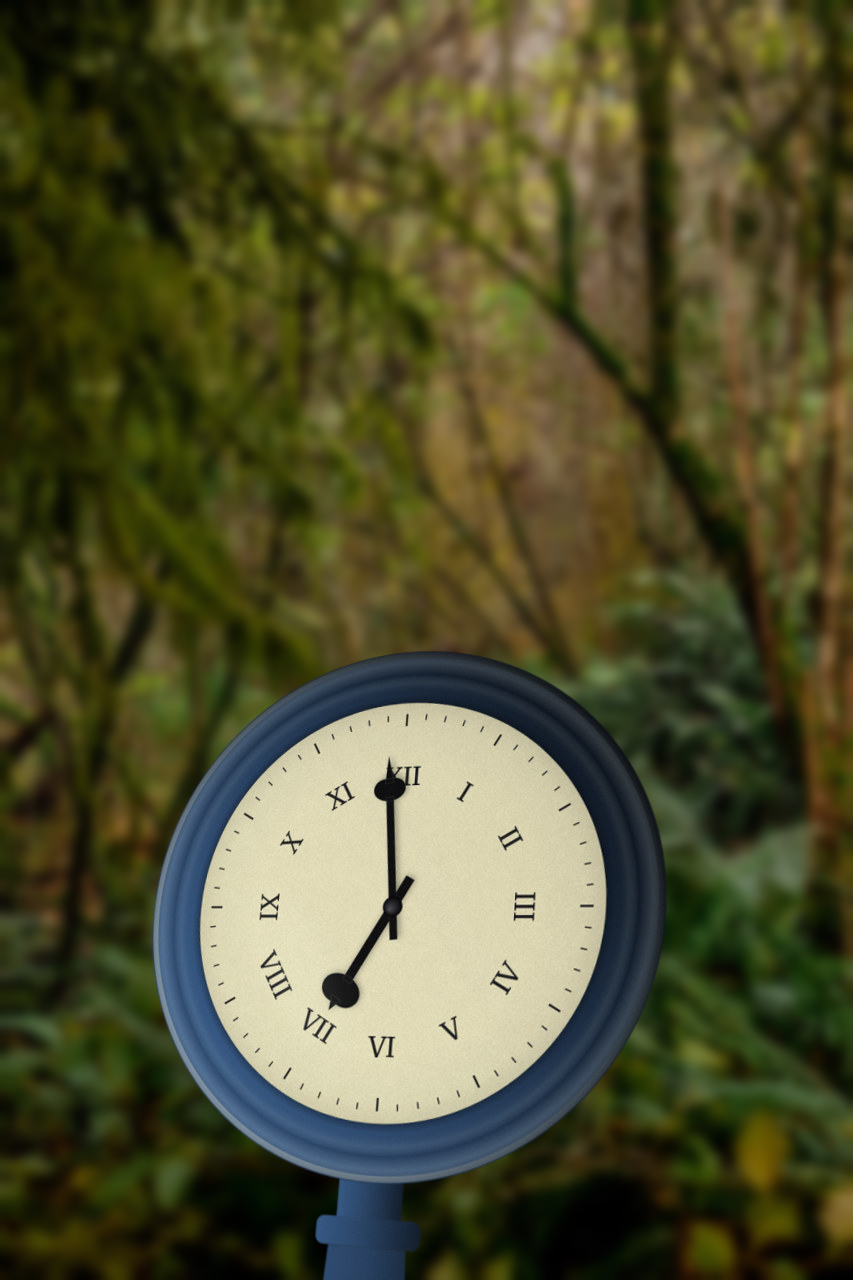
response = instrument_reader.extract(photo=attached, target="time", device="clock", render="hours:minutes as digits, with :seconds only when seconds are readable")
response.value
6:59
